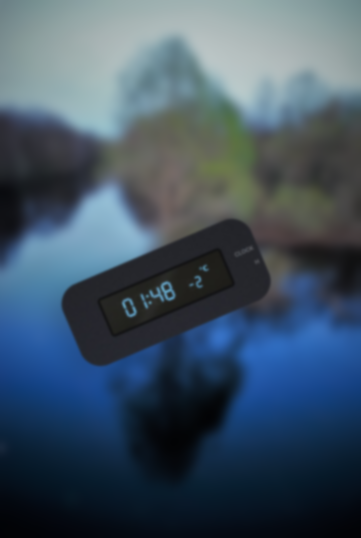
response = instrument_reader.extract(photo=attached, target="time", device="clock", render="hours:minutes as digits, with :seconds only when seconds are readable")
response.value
1:48
